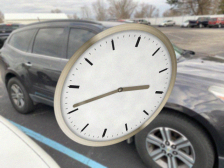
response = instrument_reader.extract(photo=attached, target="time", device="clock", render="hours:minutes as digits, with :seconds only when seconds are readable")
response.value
2:41
